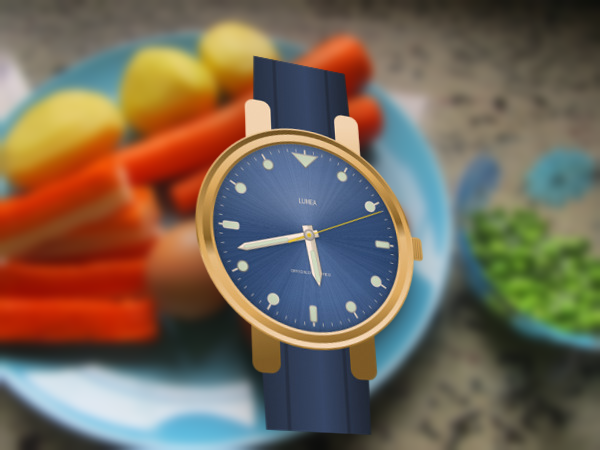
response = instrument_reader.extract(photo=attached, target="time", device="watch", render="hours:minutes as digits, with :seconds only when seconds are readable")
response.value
5:42:11
